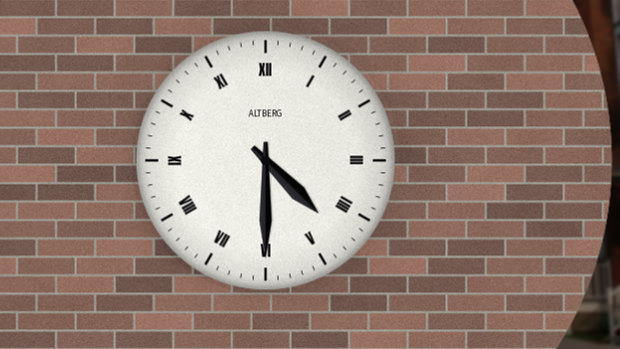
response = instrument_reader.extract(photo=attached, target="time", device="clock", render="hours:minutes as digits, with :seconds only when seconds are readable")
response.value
4:30
